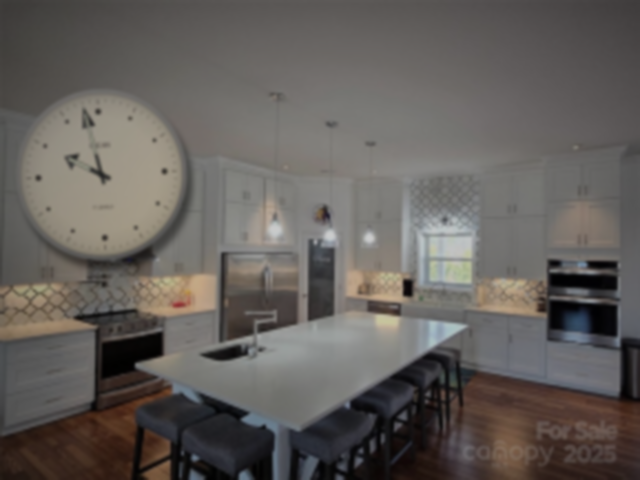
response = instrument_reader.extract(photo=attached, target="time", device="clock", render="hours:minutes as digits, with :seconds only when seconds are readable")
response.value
9:58
